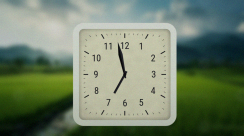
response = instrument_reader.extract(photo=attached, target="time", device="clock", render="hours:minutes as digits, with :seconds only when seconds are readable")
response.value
6:58
